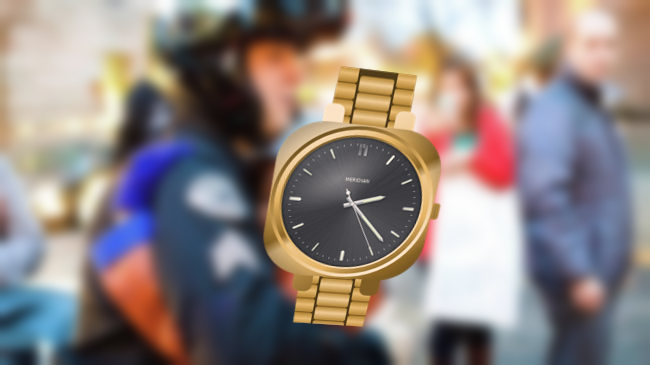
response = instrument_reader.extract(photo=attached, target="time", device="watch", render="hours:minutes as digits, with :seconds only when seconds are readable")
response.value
2:22:25
